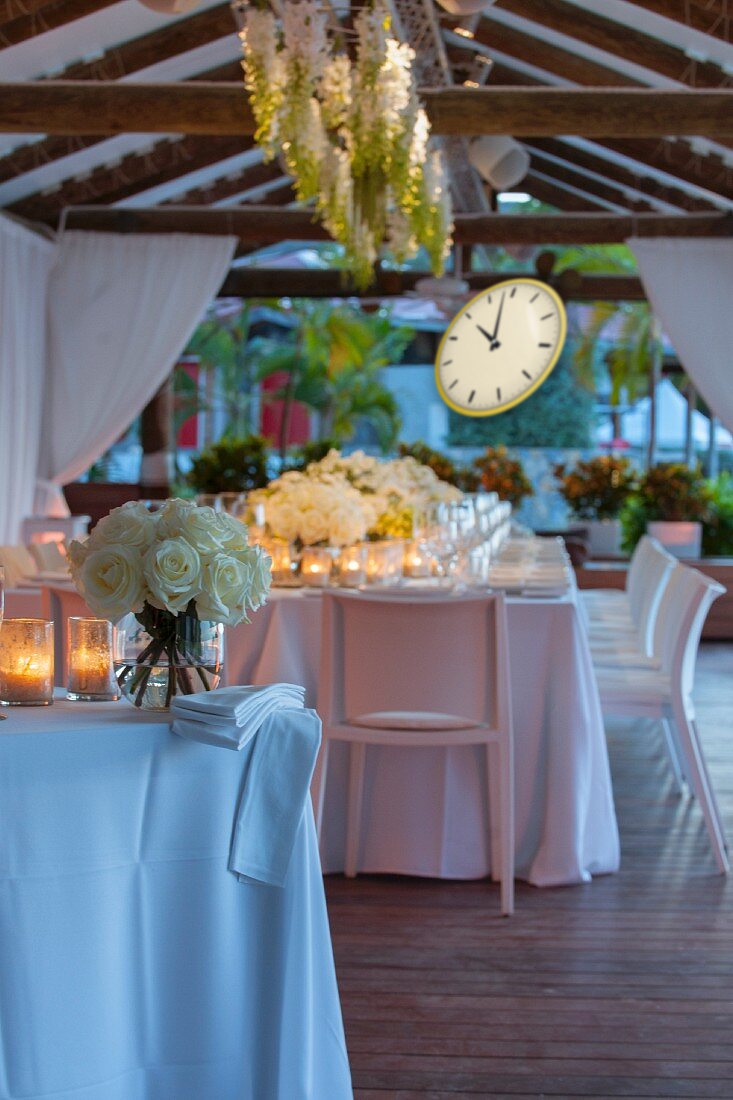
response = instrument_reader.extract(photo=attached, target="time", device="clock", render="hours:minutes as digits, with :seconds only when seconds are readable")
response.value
9:58
